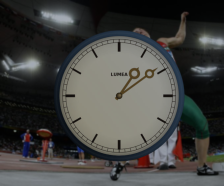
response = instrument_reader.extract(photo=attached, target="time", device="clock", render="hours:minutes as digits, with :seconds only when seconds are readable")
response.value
1:09
